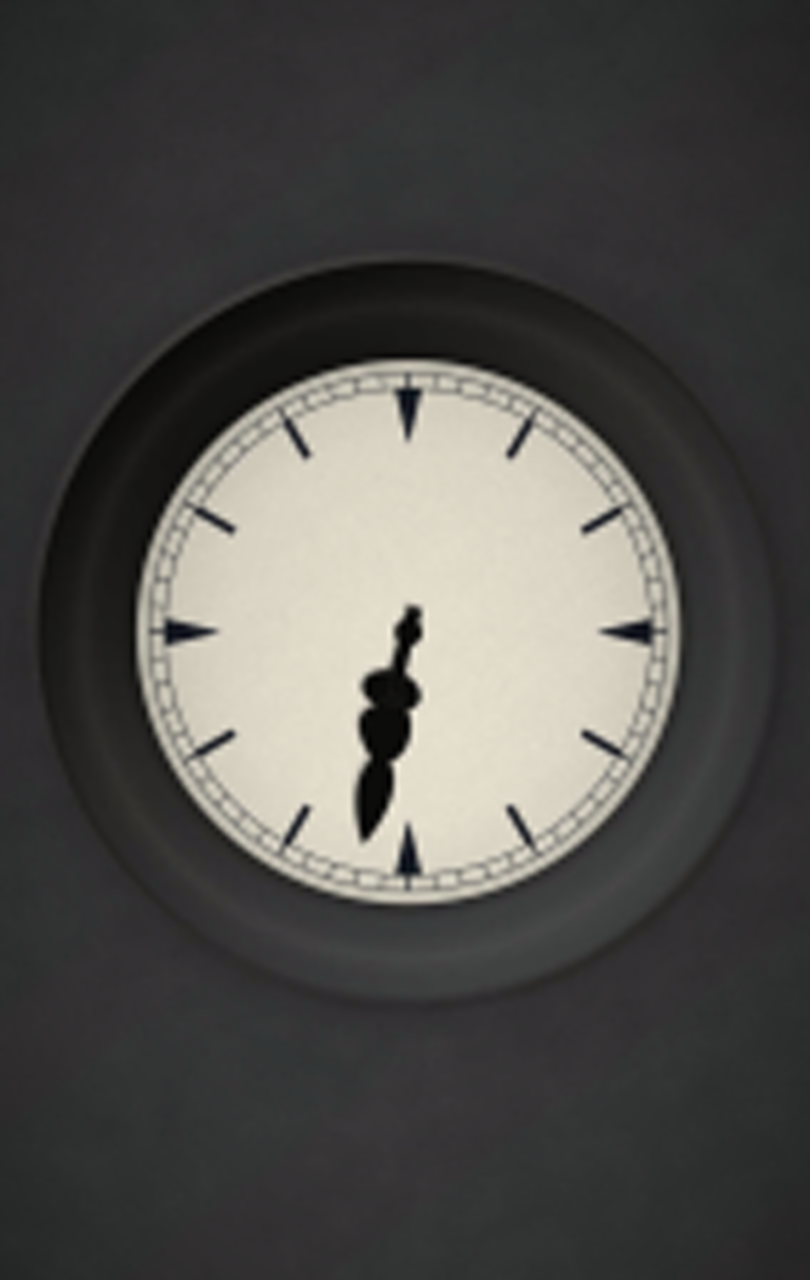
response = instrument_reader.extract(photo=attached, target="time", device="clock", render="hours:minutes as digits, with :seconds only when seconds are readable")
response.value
6:32
